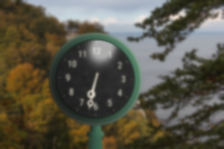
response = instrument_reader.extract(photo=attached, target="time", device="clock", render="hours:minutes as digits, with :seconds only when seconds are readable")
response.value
6:32
